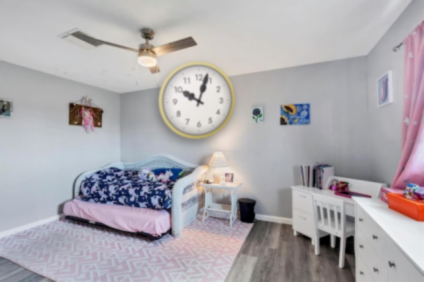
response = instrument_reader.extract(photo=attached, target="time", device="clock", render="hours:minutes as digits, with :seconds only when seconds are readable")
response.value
10:03
